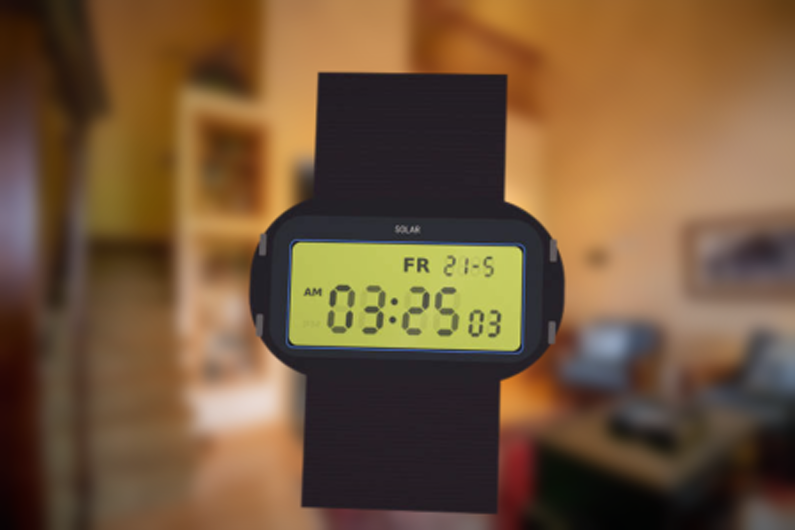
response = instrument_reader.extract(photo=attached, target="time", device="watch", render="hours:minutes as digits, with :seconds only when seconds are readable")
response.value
3:25:03
